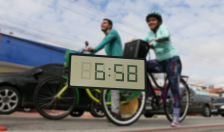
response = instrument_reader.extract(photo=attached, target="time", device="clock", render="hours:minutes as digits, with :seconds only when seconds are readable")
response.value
6:58
